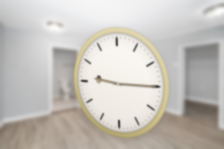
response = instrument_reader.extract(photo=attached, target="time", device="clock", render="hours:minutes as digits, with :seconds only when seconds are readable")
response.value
9:15
